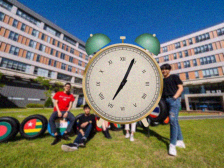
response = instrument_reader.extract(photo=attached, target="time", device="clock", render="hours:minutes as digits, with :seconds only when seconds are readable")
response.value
7:04
